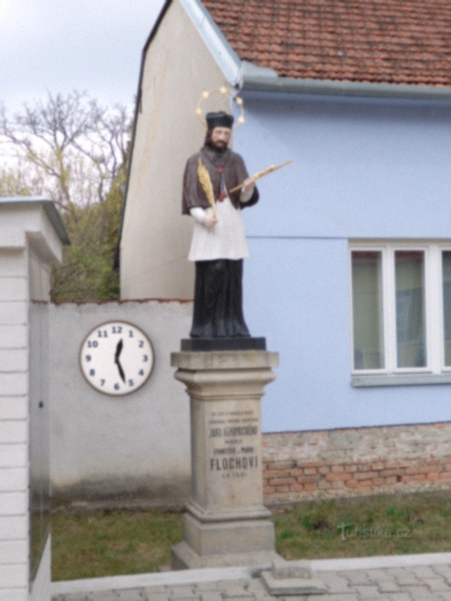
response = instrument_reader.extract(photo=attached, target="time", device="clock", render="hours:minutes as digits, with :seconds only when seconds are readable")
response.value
12:27
